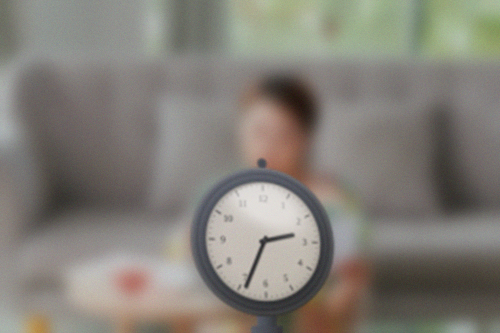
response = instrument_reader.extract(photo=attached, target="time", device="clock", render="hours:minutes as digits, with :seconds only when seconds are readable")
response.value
2:34
